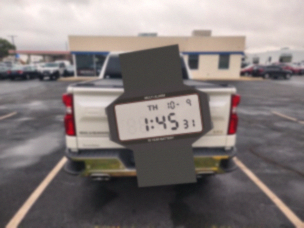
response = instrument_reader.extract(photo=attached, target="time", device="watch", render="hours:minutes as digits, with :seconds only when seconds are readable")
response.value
1:45
